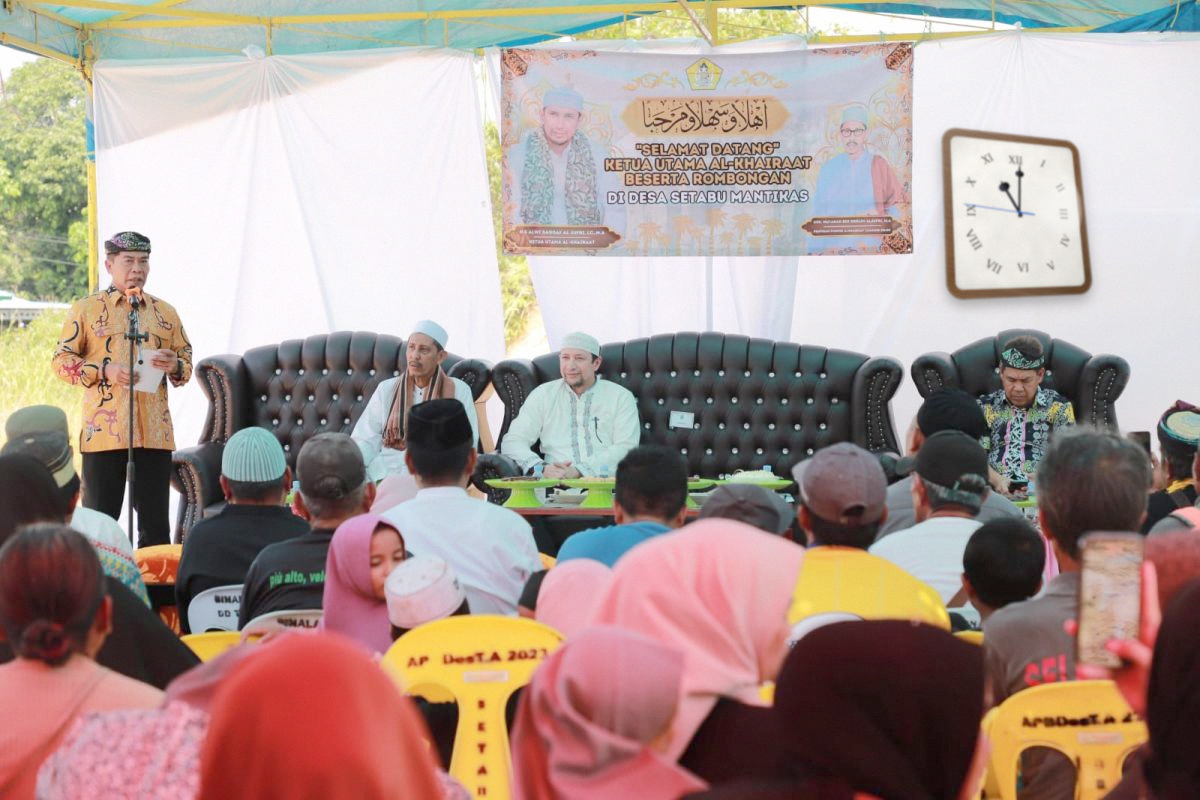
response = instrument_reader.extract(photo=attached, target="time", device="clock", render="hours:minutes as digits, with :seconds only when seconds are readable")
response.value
11:00:46
